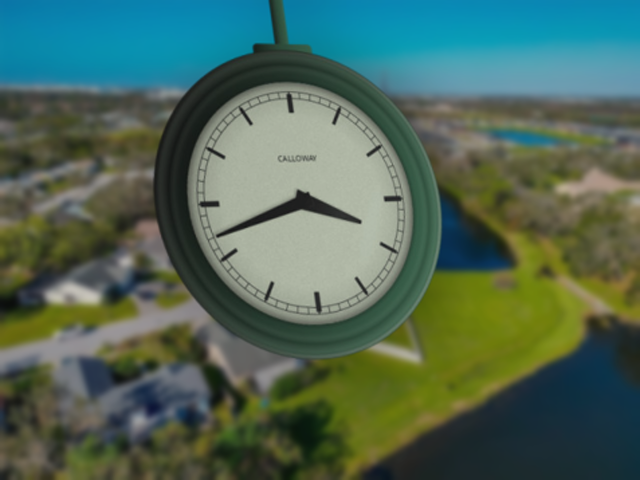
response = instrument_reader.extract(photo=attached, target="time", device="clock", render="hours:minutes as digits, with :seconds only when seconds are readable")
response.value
3:42
